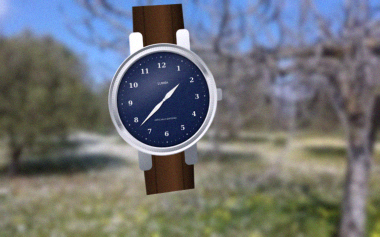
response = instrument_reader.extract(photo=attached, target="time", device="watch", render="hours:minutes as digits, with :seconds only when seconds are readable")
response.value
1:38
